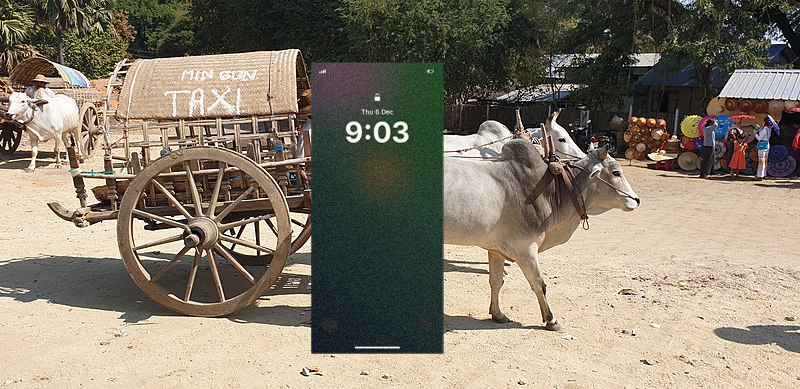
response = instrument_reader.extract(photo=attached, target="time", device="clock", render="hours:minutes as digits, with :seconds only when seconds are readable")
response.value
9:03
